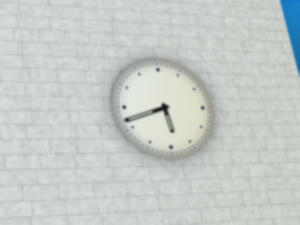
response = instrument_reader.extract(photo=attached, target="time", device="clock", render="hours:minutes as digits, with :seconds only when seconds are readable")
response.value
5:42
